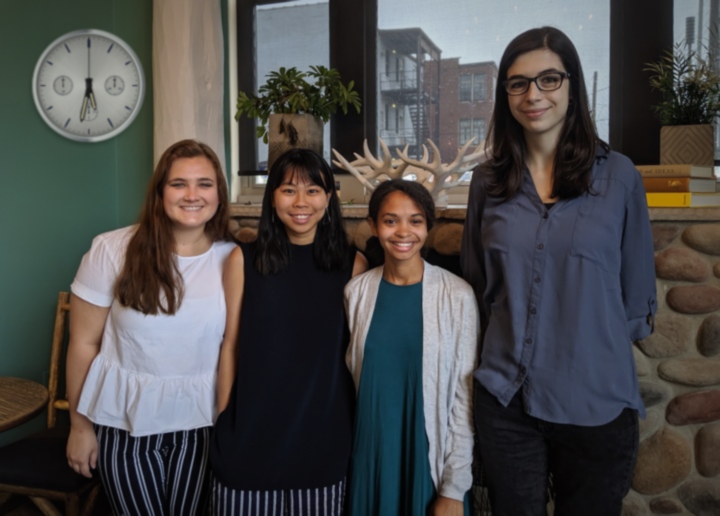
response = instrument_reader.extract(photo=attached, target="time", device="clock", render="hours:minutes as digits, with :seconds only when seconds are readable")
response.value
5:32
